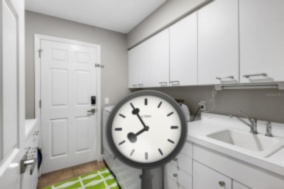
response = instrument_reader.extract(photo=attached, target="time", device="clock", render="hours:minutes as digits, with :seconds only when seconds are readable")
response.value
7:55
